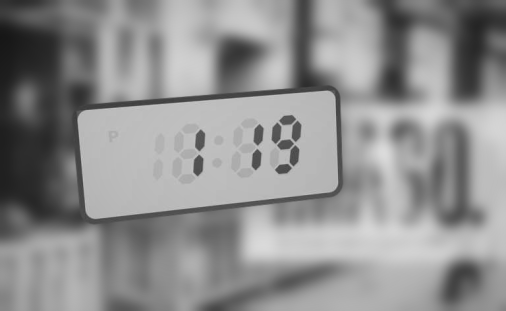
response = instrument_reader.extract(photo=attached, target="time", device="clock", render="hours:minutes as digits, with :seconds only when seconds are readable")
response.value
1:19
